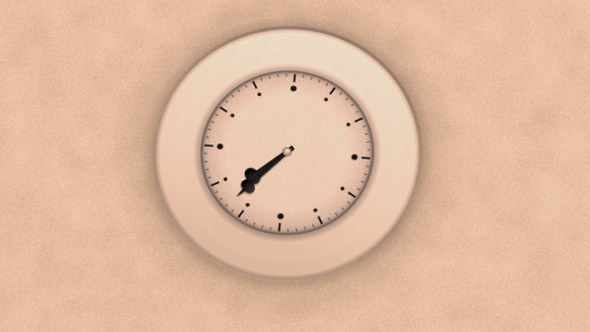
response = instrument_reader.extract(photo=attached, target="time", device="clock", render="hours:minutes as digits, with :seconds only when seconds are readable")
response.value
7:37
